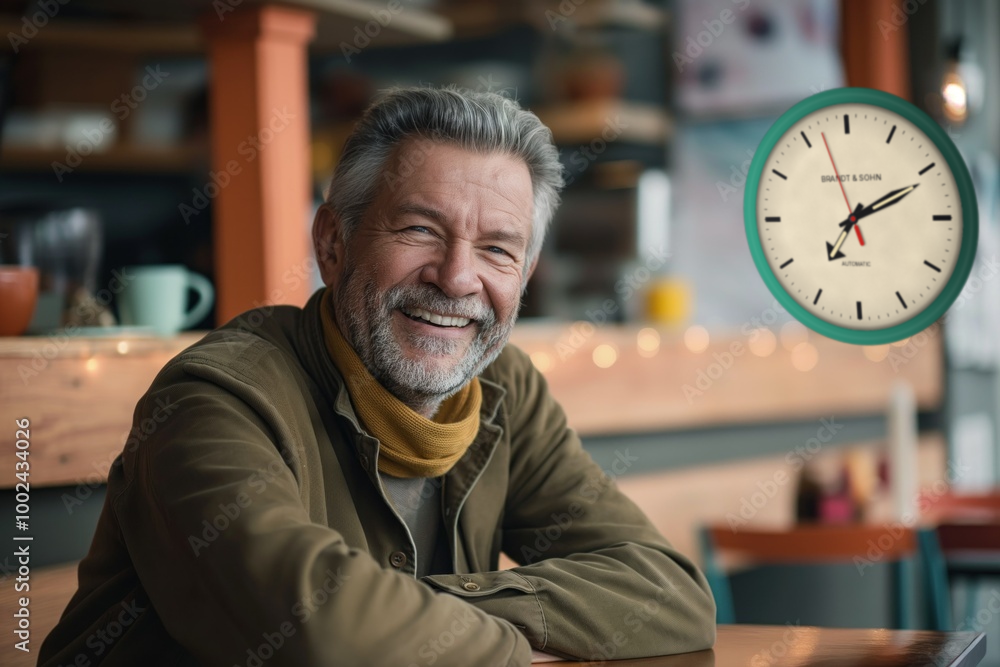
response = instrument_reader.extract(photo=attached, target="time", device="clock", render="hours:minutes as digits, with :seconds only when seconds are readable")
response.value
7:10:57
